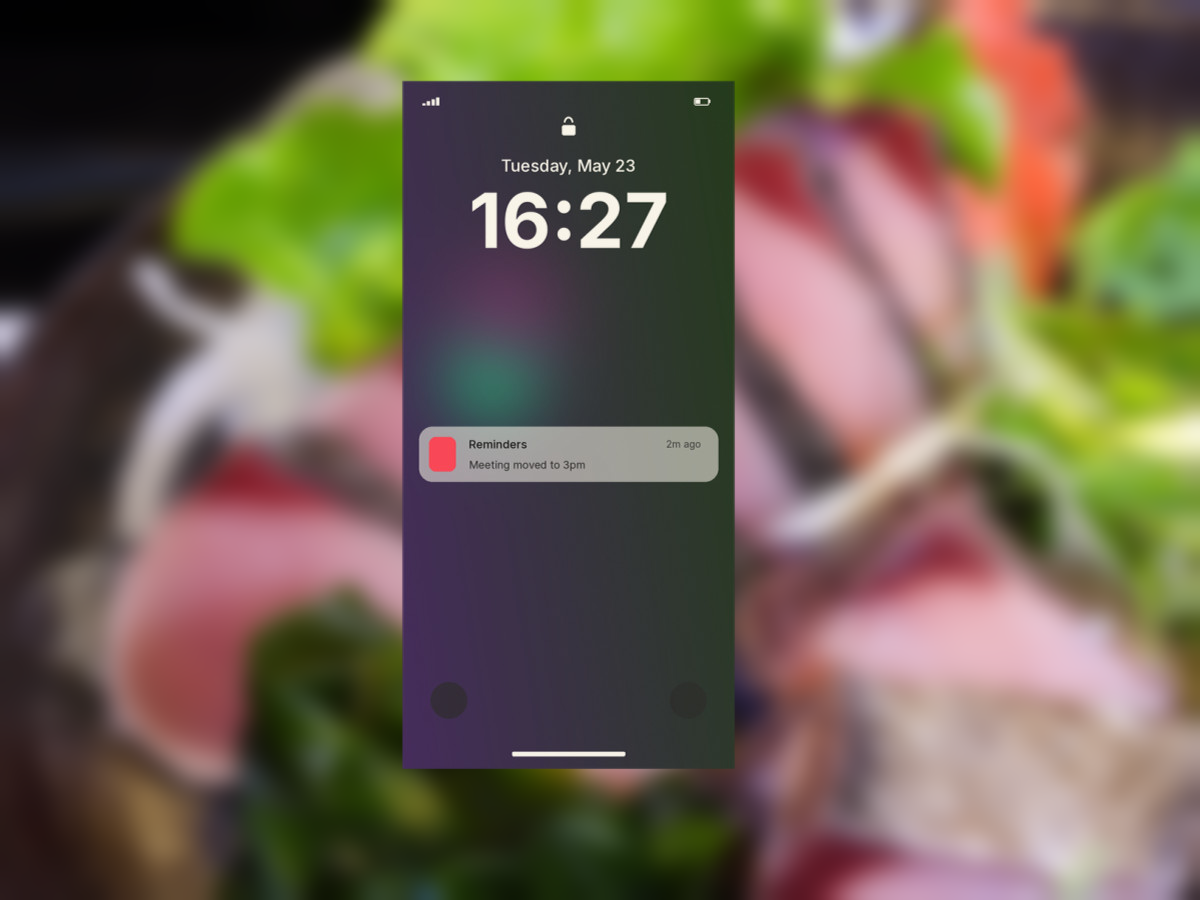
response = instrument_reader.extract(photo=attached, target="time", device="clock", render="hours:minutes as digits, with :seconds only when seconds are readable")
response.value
16:27
